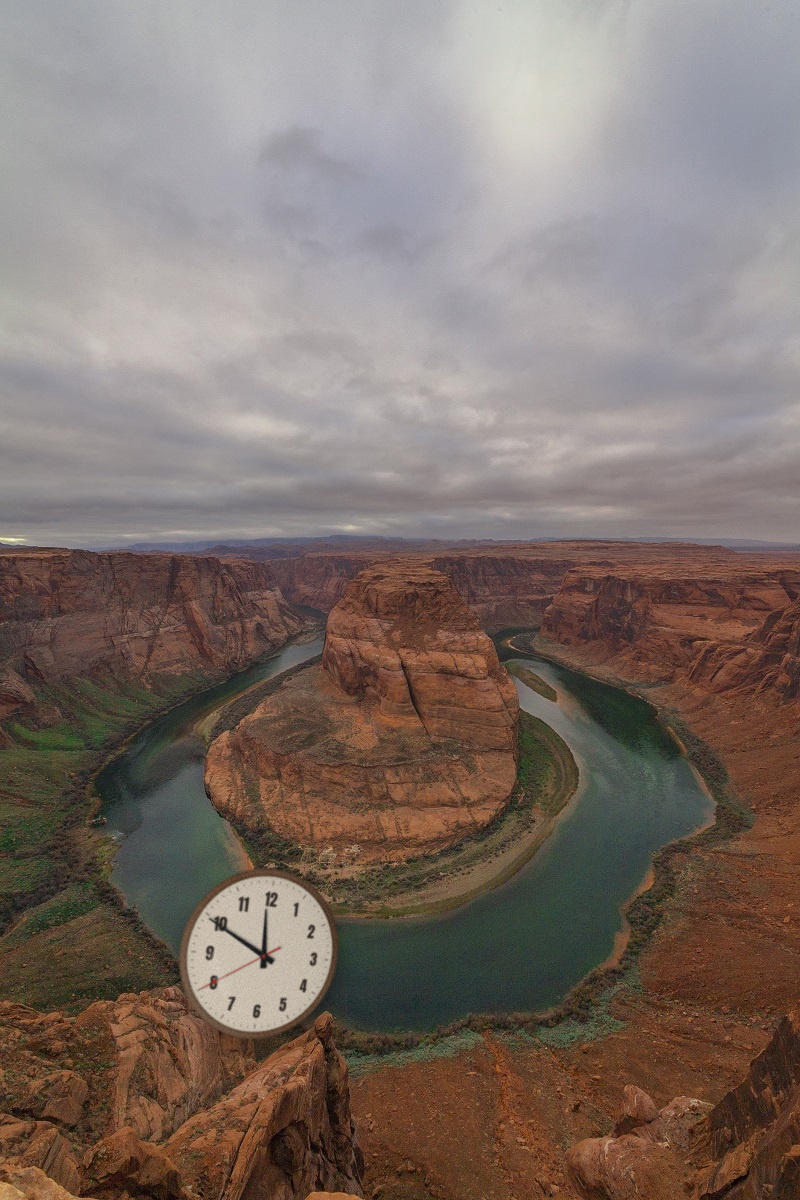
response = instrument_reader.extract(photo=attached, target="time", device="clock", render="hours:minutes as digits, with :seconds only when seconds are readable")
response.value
11:49:40
